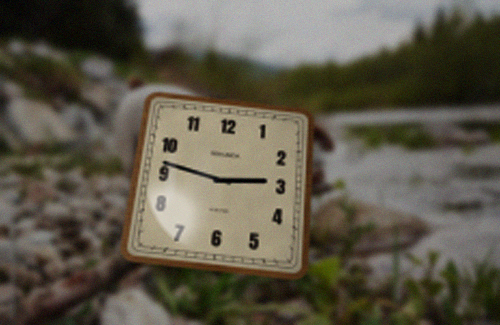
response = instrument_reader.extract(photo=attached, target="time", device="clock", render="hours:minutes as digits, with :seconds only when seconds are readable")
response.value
2:47
